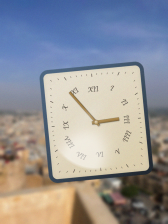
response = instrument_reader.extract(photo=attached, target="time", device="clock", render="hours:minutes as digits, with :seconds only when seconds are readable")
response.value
2:54
